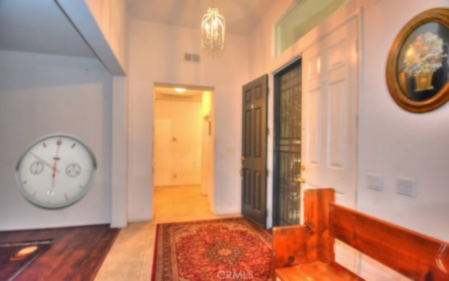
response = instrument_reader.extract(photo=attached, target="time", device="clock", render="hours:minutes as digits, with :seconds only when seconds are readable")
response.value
5:50
